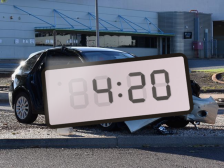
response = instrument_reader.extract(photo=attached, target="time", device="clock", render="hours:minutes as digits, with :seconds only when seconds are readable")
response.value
4:20
